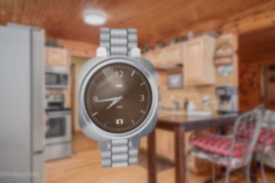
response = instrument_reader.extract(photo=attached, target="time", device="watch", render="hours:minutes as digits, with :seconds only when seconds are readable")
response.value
7:44
